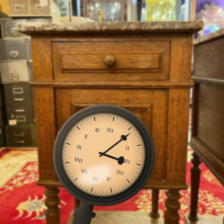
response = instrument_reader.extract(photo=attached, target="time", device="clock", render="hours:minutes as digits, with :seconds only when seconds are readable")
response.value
3:06
